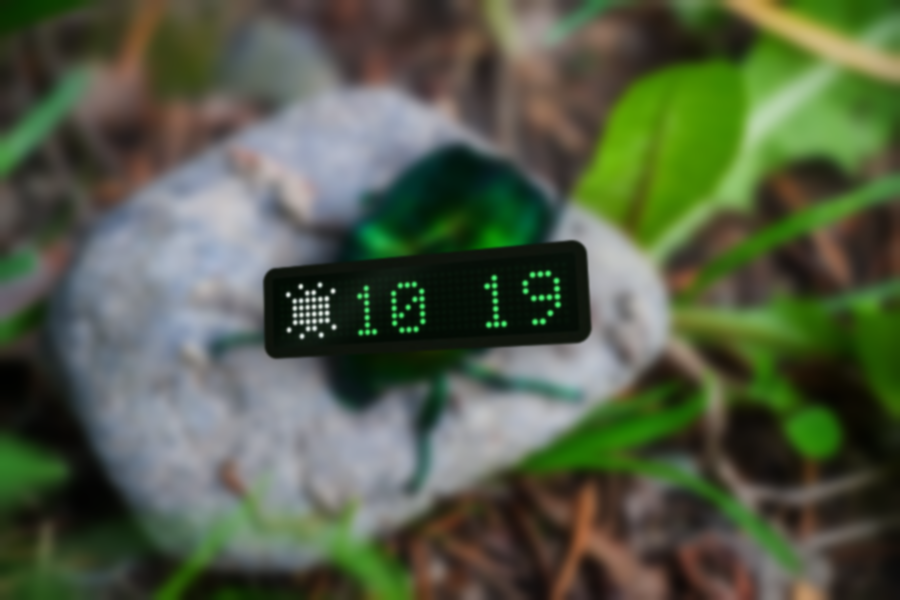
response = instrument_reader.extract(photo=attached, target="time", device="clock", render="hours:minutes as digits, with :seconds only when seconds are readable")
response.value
10:19
